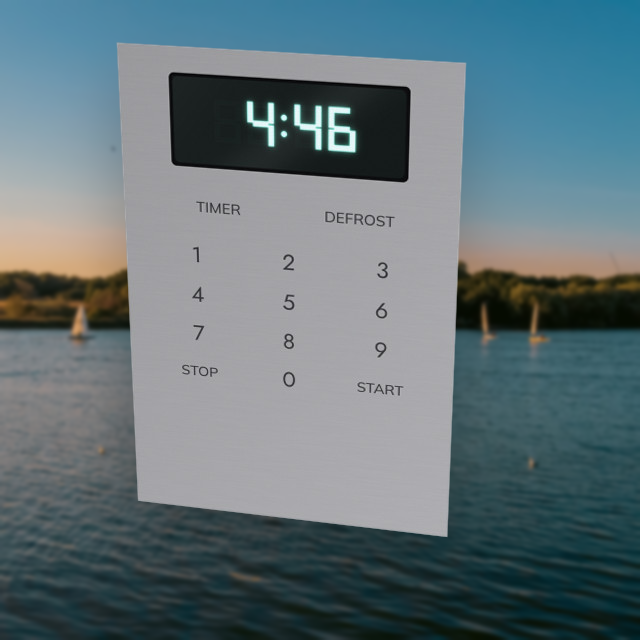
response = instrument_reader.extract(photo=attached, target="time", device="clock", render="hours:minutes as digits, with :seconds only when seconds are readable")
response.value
4:46
